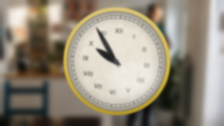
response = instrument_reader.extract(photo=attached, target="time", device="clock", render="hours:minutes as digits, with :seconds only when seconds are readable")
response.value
9:54
